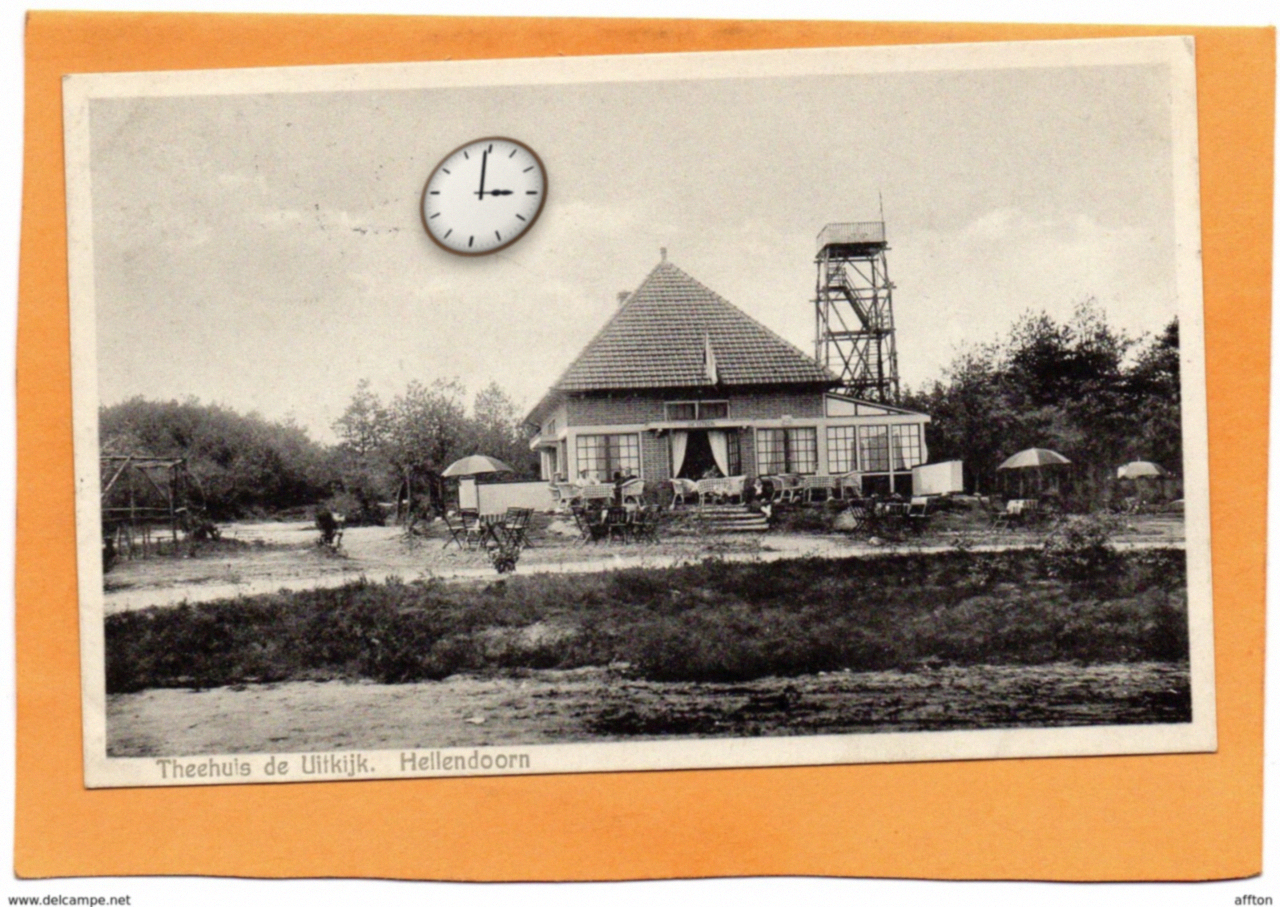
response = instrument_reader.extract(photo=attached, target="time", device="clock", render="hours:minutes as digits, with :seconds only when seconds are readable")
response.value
2:59
